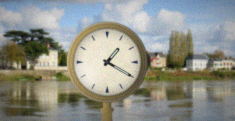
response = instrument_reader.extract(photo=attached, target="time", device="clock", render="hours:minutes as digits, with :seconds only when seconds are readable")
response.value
1:20
